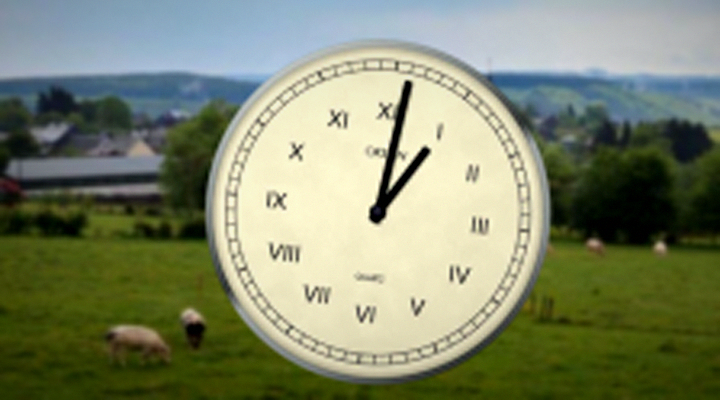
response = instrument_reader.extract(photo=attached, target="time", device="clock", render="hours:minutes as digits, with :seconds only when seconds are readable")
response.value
1:01
